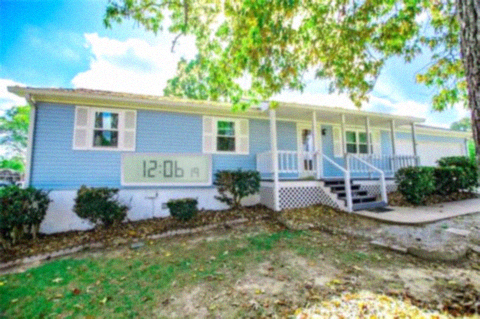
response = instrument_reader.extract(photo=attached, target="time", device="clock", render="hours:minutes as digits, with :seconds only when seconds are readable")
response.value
12:06
